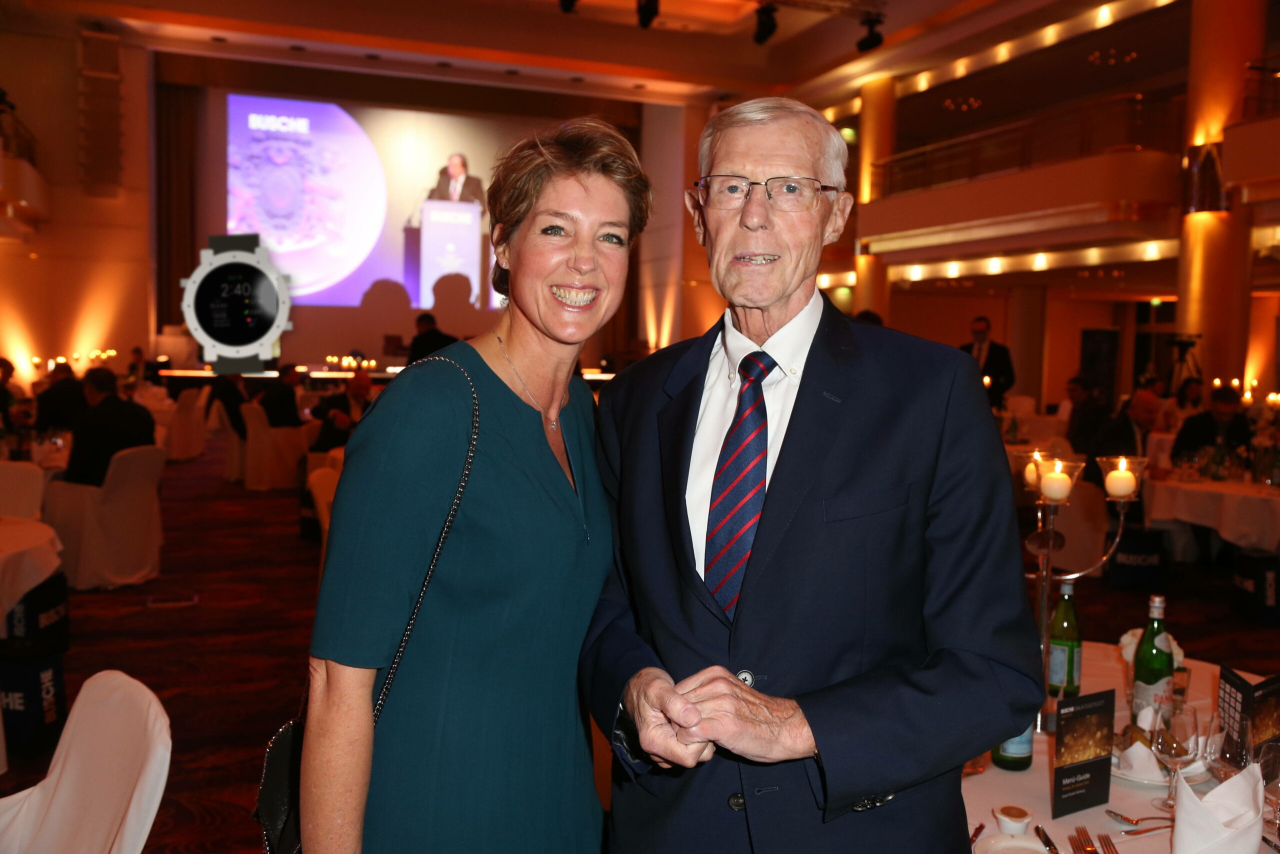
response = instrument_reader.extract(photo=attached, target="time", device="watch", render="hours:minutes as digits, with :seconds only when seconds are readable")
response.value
2:40
